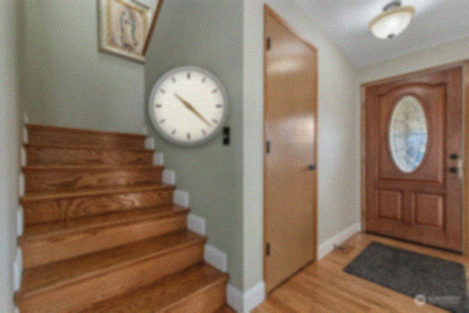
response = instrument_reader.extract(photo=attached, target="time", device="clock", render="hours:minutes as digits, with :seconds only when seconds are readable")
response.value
10:22
